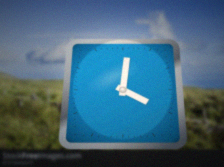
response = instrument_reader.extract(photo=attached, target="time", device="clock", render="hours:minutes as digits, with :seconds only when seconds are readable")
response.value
4:01
